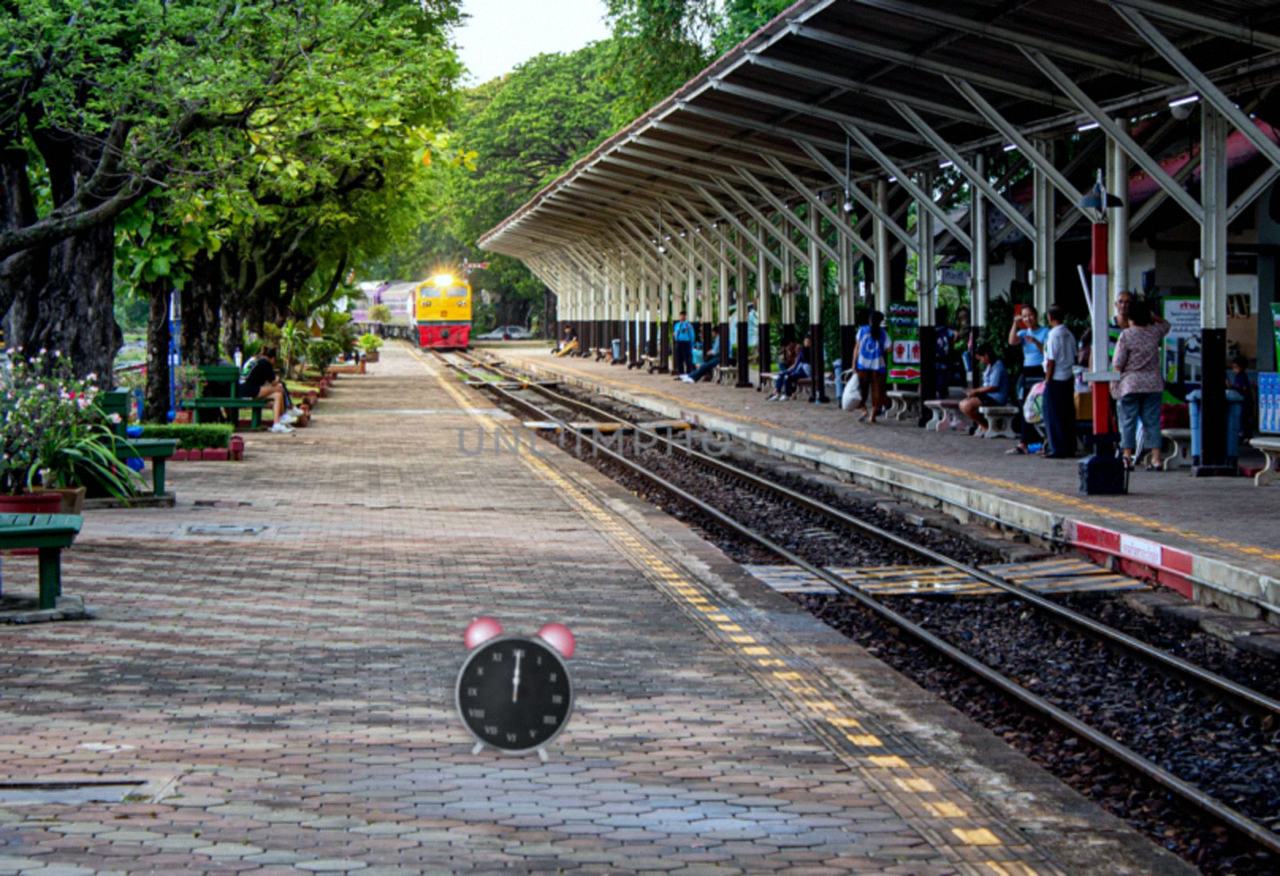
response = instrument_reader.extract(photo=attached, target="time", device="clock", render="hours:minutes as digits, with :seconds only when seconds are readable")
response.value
12:00
